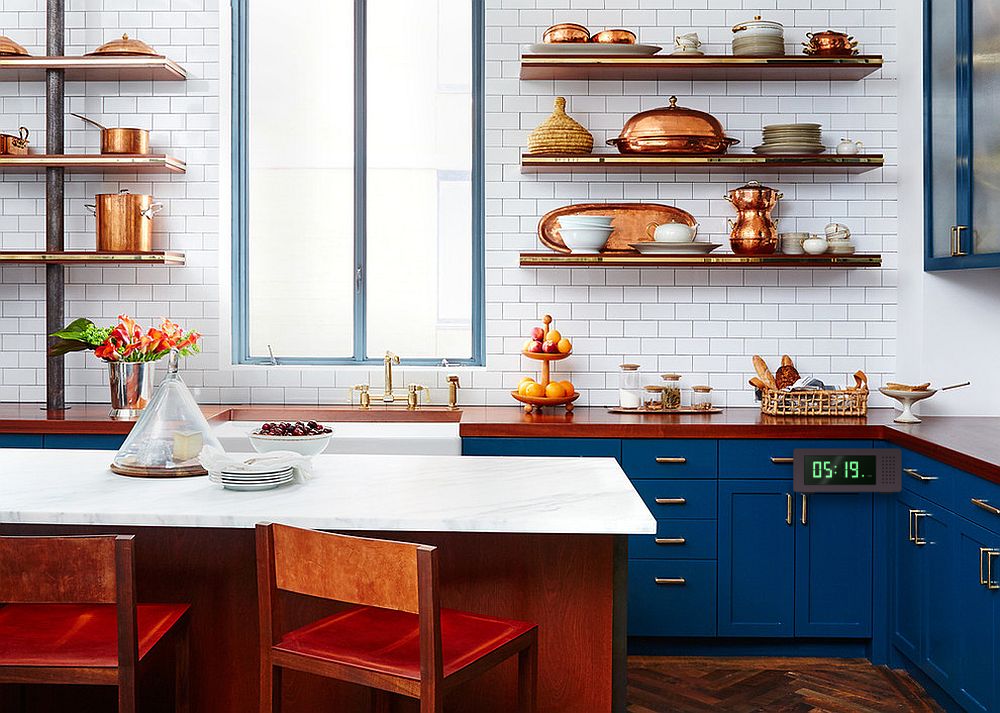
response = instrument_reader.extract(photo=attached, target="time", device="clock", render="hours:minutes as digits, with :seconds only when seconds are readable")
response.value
5:19
